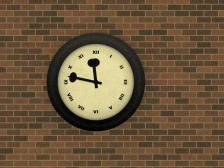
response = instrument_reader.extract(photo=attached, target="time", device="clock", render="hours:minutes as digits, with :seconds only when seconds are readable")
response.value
11:47
